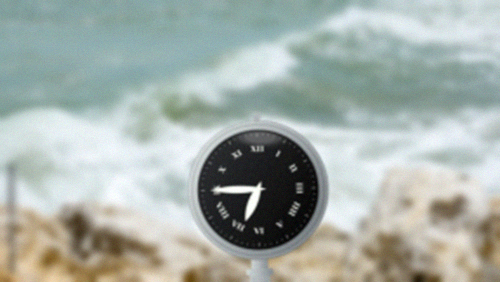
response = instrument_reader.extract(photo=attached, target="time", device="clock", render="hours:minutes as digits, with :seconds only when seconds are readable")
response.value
6:45
